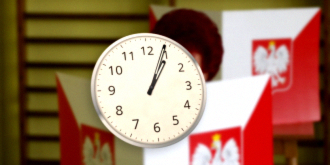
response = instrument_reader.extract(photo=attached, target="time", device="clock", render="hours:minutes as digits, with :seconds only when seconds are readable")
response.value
1:04
